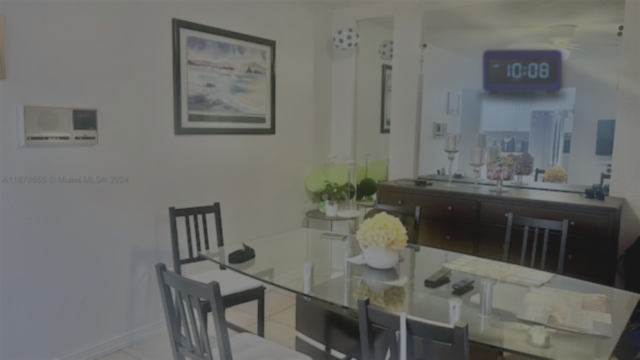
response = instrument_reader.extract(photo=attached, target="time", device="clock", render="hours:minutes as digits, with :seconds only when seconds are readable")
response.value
10:08
